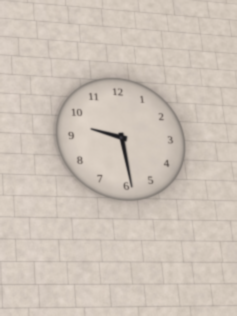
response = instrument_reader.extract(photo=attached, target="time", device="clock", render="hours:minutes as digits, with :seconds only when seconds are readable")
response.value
9:29
